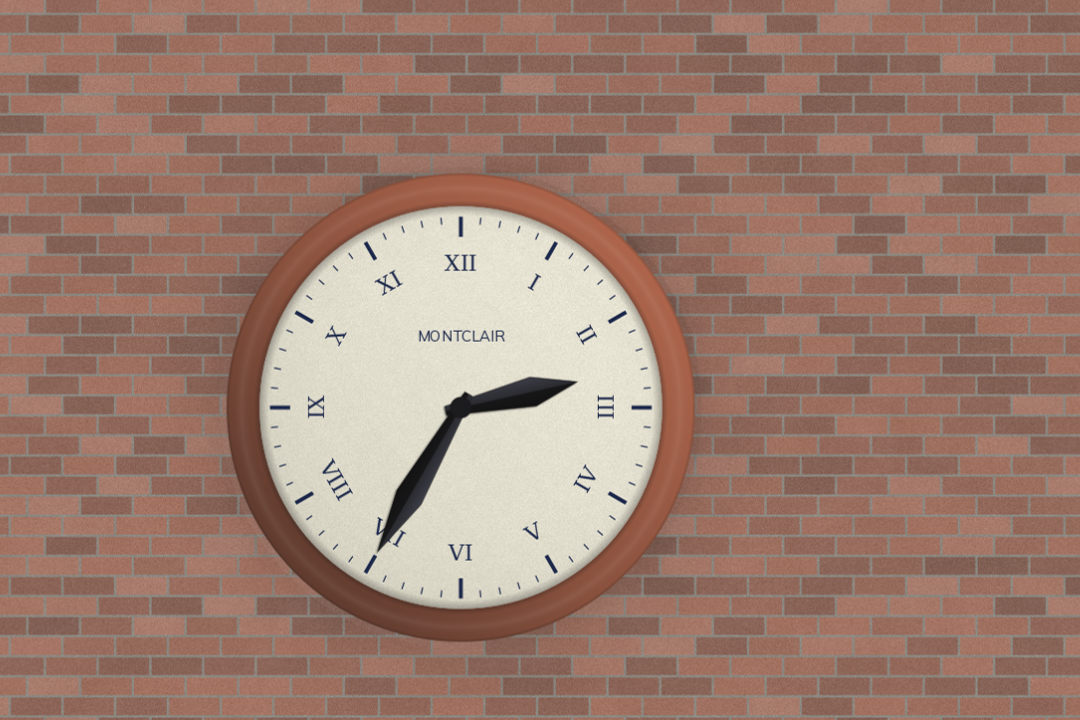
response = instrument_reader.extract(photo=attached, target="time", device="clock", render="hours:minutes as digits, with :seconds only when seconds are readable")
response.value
2:35
